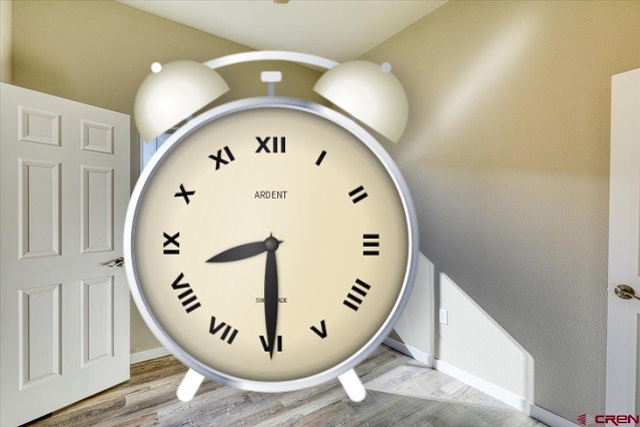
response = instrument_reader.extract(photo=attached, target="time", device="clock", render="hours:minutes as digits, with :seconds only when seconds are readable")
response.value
8:30
